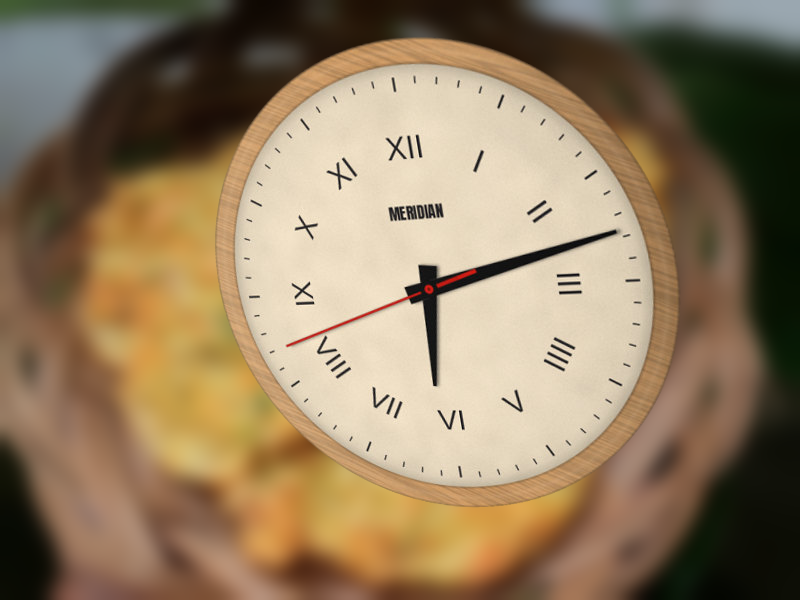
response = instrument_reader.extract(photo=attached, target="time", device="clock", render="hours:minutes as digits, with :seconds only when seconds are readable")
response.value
6:12:42
